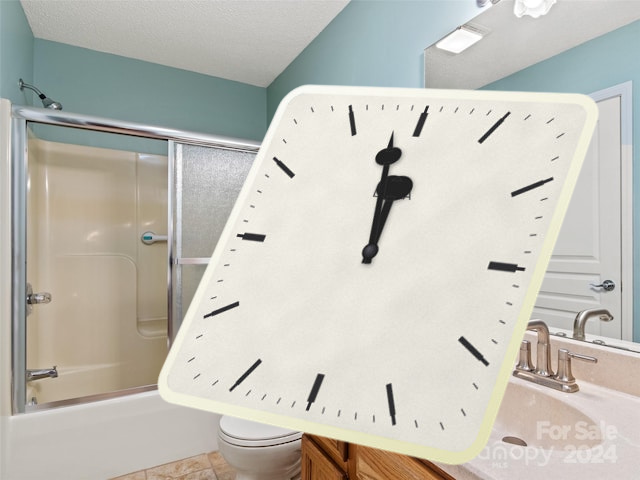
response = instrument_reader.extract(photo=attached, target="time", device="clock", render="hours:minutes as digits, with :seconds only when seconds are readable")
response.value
11:58
